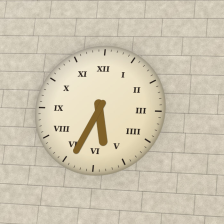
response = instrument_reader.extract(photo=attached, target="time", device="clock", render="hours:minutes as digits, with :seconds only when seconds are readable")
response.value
5:34
